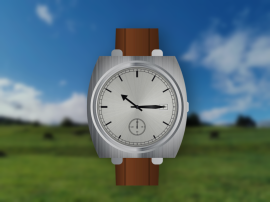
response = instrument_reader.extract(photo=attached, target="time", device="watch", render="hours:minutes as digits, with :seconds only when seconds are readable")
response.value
10:15
